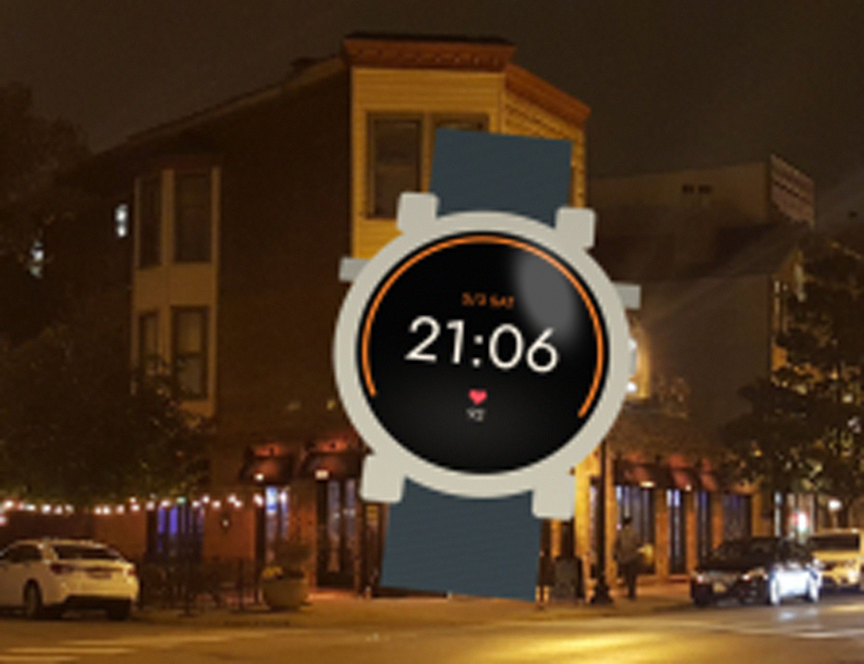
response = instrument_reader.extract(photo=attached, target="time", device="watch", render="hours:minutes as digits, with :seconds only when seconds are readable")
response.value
21:06
